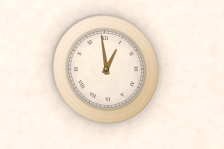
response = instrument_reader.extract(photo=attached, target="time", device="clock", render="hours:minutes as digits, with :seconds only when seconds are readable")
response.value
12:59
